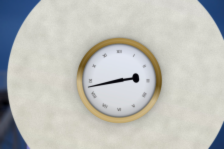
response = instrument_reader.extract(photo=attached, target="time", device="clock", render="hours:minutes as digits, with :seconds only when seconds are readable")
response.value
2:43
